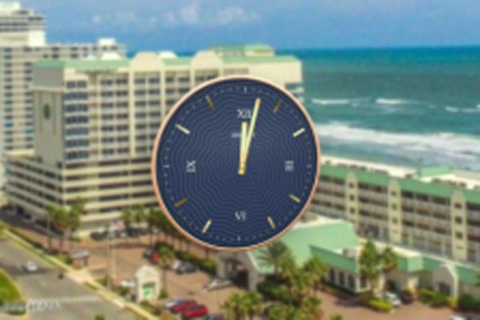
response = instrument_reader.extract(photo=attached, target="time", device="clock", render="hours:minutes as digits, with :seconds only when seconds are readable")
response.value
12:02
